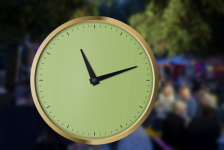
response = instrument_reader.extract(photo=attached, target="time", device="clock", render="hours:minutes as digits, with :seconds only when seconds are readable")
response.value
11:12
